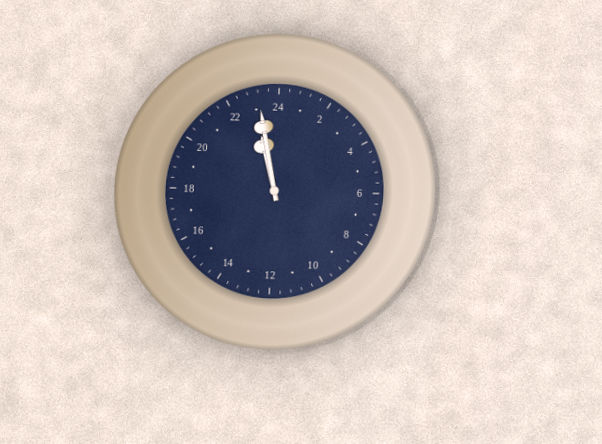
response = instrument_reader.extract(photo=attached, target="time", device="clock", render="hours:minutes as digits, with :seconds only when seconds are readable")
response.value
22:58
